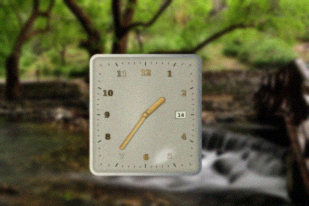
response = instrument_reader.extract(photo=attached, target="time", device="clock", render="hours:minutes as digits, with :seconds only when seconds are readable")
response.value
1:36
